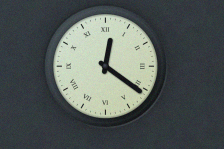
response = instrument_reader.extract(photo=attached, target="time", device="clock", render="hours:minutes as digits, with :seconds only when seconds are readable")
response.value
12:21
